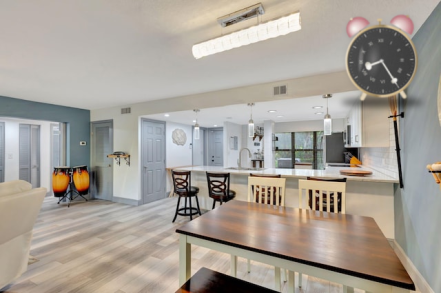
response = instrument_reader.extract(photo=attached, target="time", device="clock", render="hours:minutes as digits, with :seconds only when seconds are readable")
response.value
8:25
